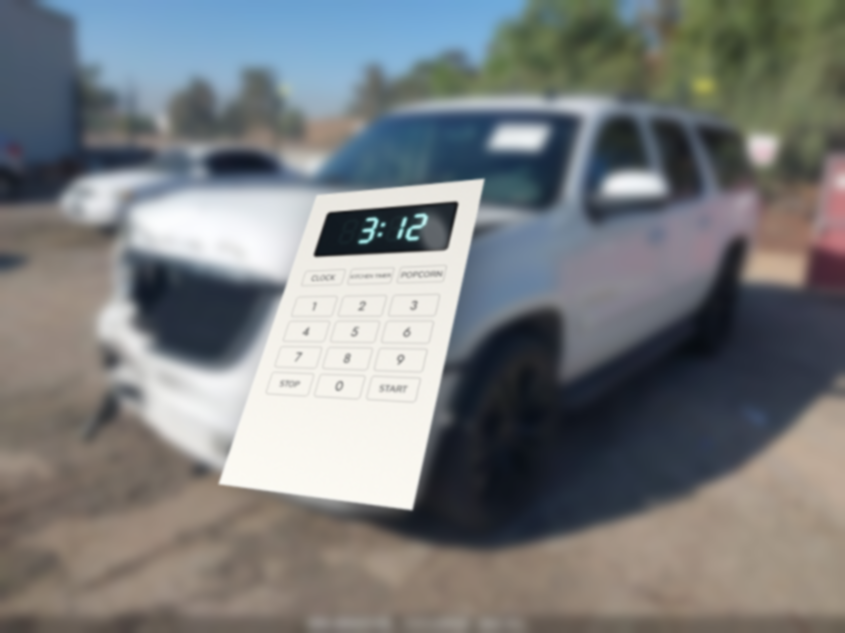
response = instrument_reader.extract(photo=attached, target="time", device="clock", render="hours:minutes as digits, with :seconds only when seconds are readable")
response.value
3:12
